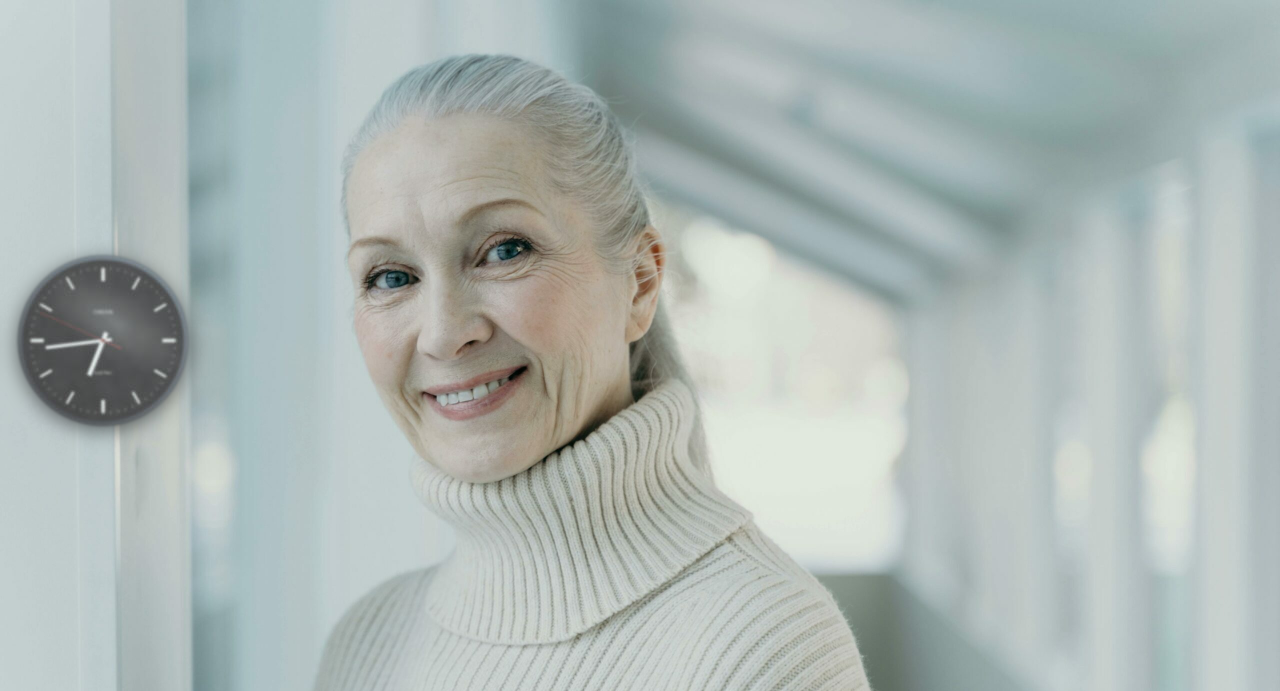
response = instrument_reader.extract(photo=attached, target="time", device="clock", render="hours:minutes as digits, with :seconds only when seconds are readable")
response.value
6:43:49
